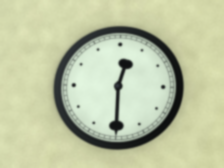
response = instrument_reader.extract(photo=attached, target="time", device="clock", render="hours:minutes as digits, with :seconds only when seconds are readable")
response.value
12:30
